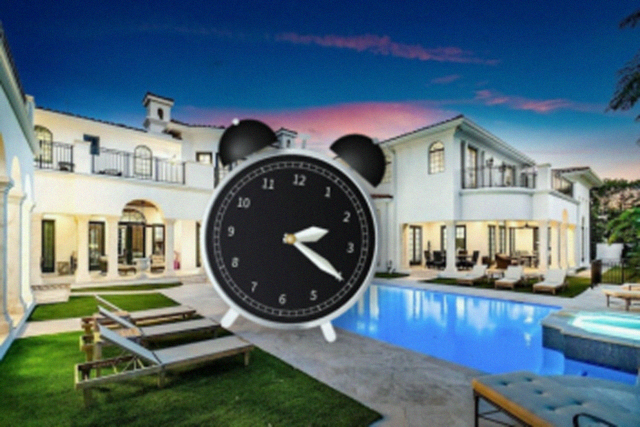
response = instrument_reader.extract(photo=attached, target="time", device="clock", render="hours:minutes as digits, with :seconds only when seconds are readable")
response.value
2:20
